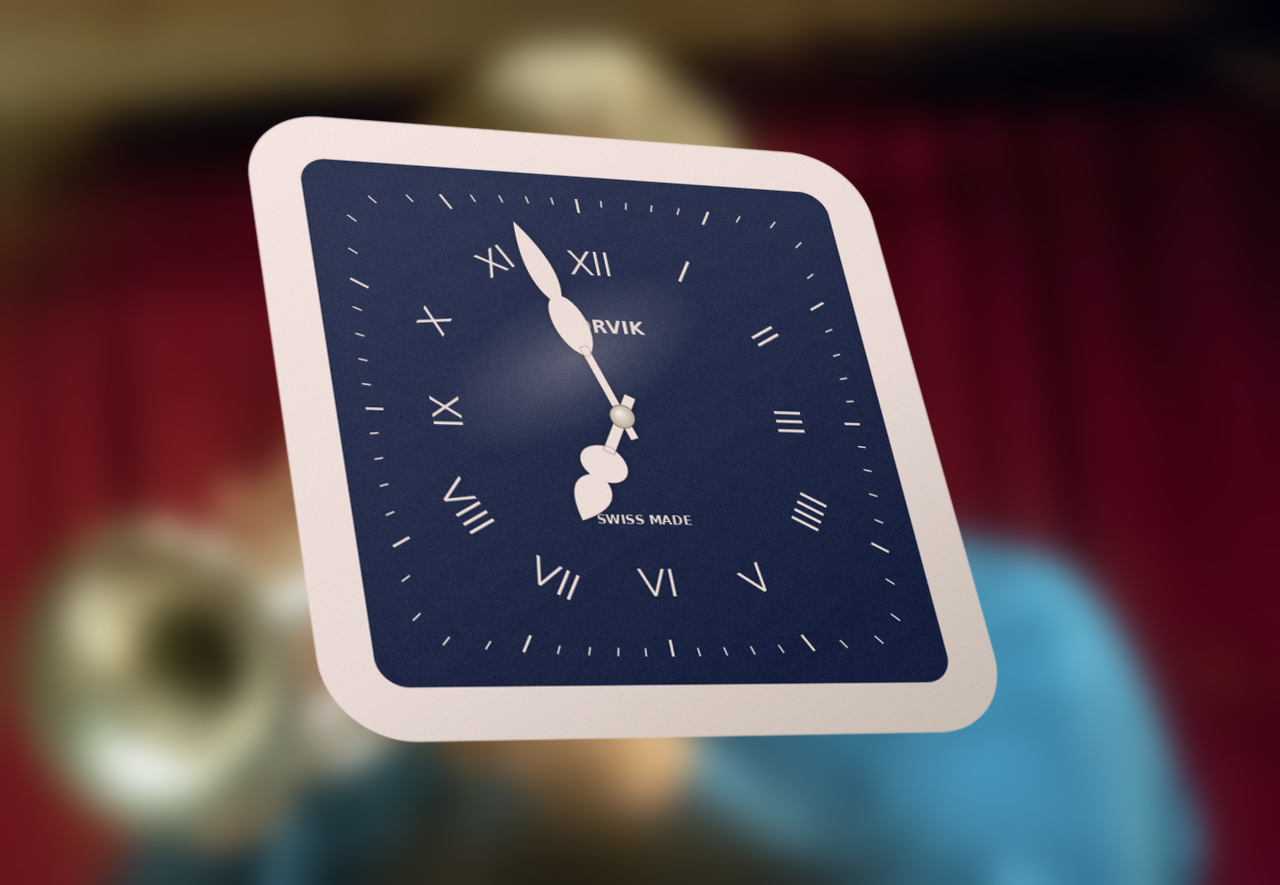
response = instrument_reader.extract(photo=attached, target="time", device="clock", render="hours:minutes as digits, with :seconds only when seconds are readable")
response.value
6:57
